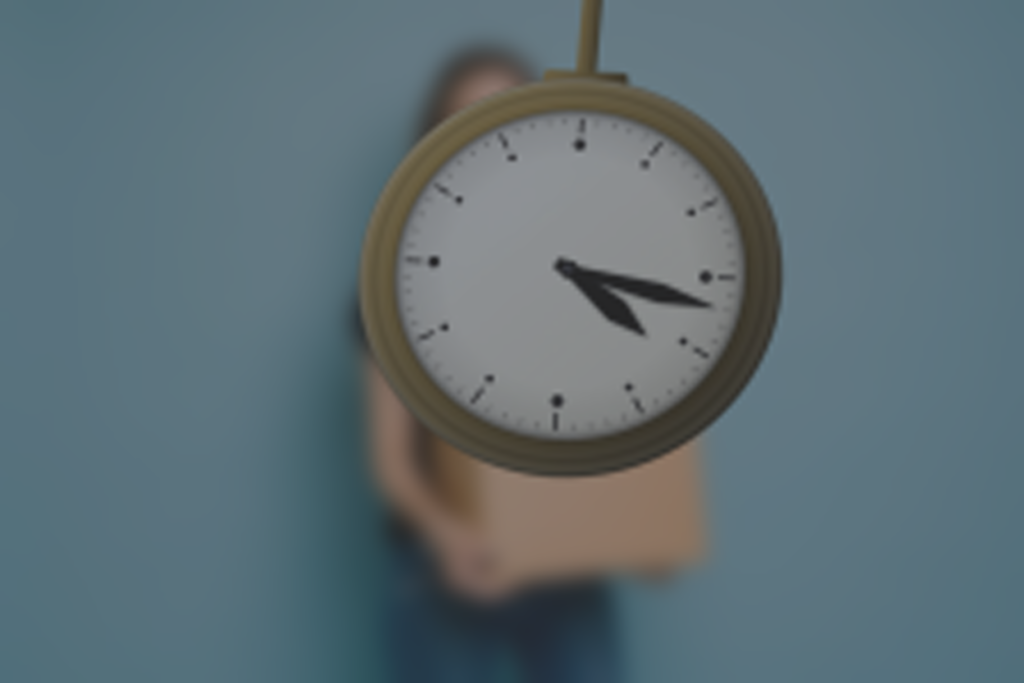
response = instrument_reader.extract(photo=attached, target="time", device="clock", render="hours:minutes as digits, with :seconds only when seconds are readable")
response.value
4:17
